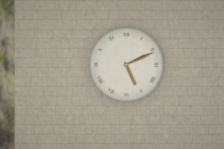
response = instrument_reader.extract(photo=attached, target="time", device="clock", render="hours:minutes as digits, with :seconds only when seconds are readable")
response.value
5:11
